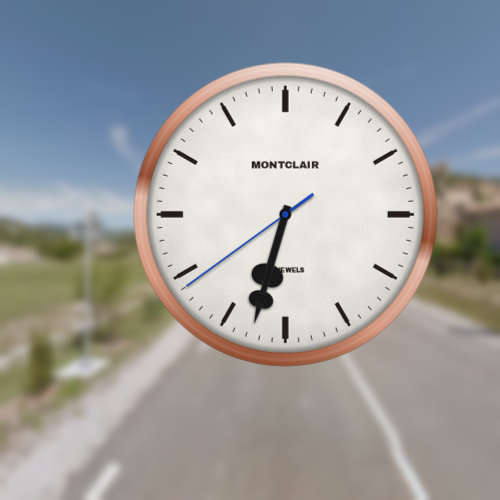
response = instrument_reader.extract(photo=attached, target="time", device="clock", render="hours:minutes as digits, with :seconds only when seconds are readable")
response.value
6:32:39
